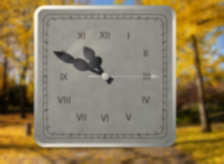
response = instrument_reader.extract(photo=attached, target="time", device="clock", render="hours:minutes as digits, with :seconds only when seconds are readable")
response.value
10:49:15
